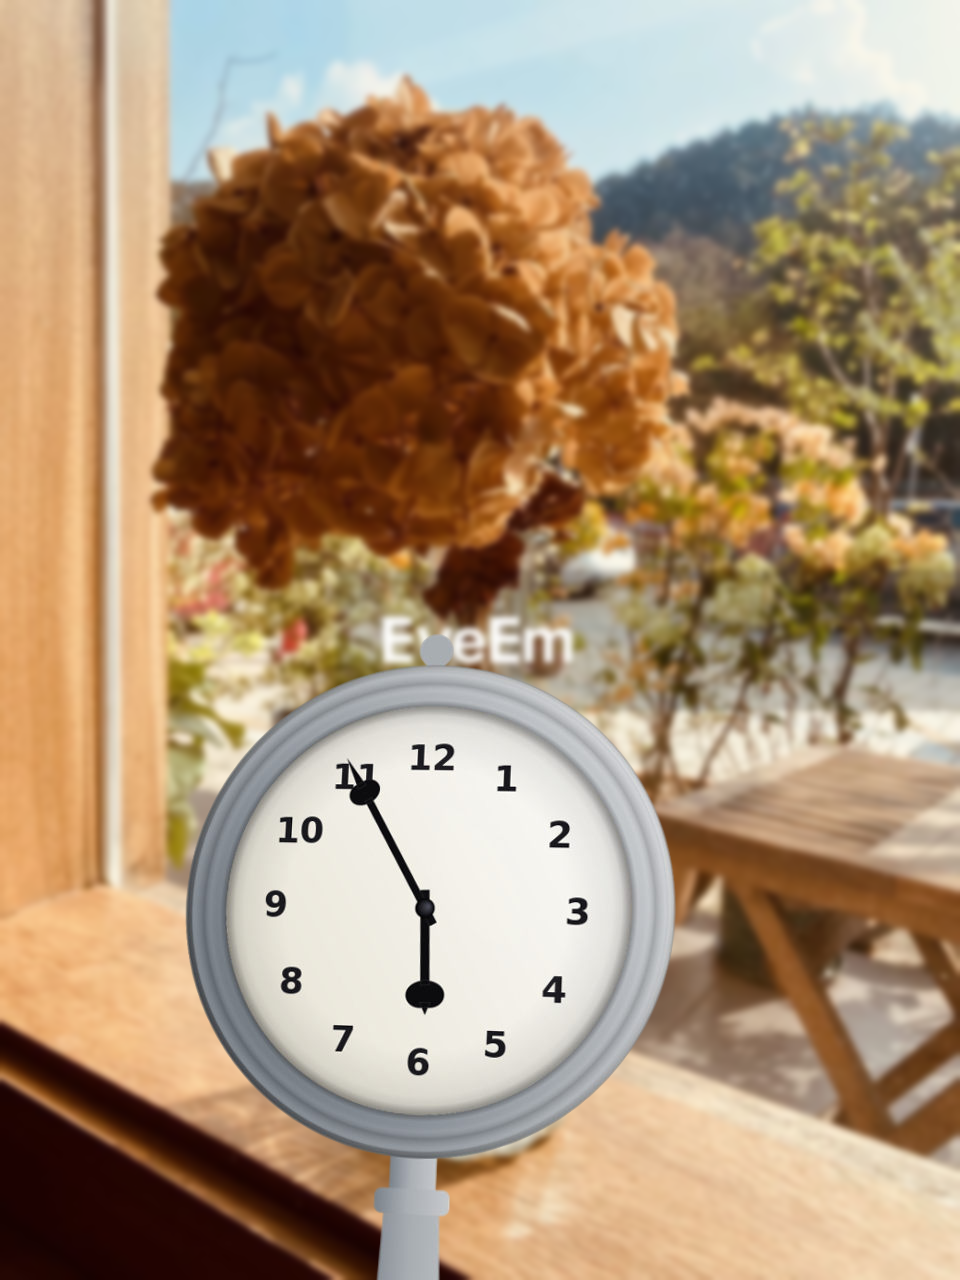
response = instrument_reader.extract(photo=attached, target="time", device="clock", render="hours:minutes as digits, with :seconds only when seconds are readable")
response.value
5:55
